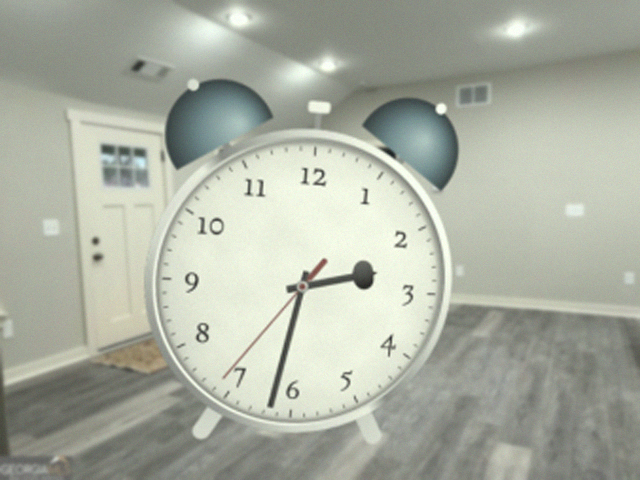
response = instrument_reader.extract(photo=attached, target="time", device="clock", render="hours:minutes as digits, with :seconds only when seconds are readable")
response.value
2:31:36
